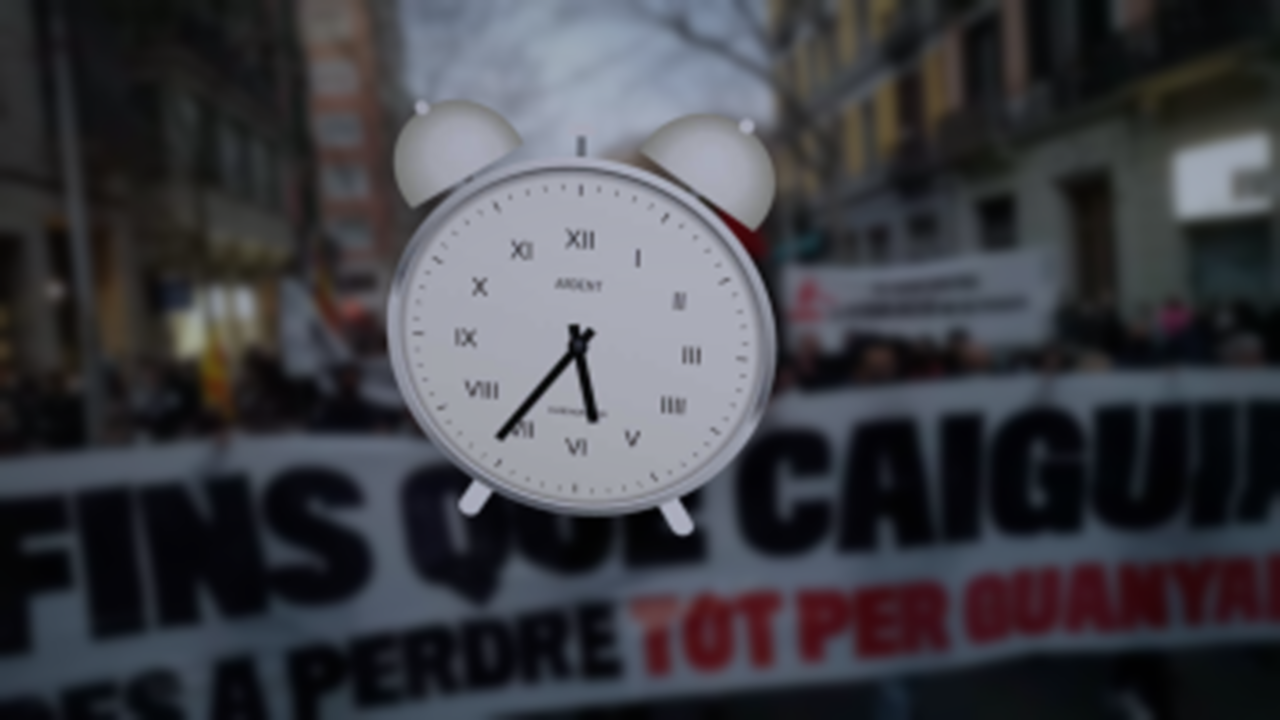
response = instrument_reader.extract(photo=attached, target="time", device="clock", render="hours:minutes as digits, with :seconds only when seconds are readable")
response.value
5:36
